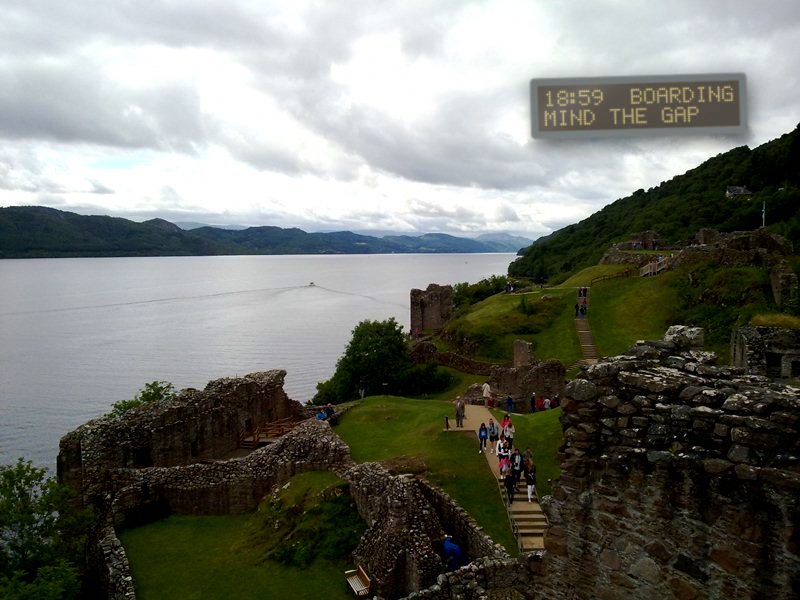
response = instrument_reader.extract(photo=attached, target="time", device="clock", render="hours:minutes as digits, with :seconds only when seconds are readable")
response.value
18:59
